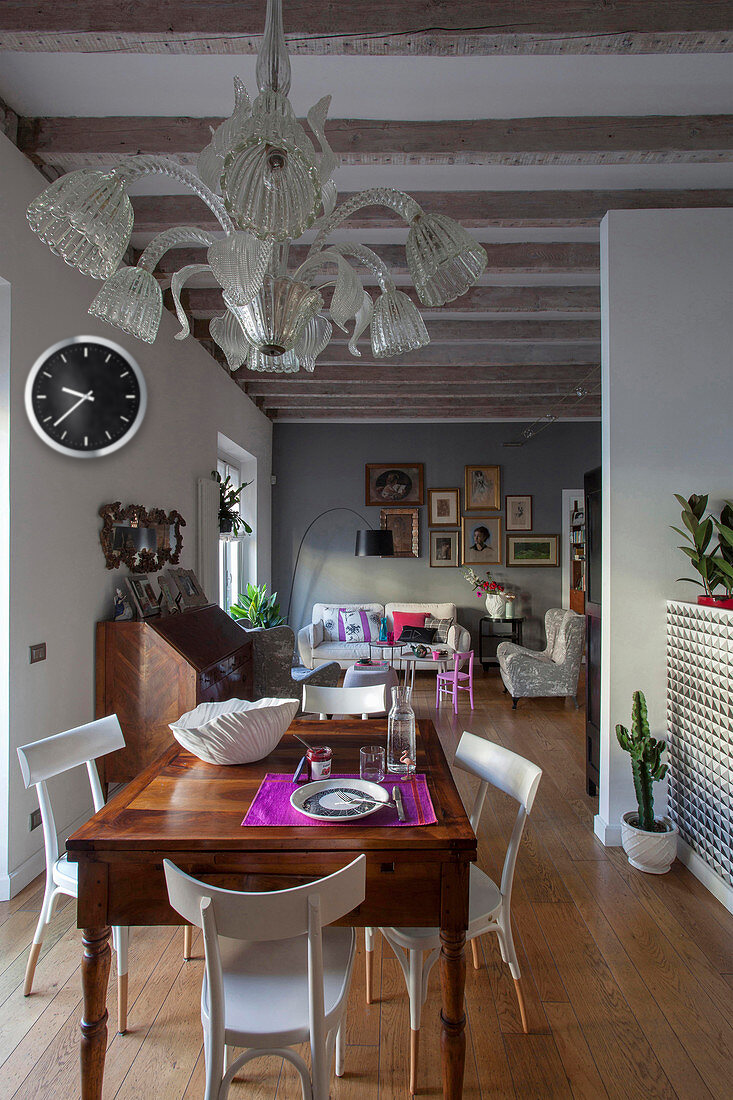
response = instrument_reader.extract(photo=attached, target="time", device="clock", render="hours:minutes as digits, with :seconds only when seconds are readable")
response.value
9:38
